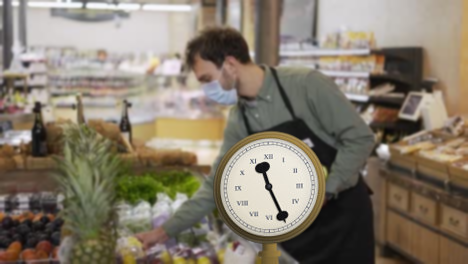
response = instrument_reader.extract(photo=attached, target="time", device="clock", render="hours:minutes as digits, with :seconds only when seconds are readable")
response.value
11:26
